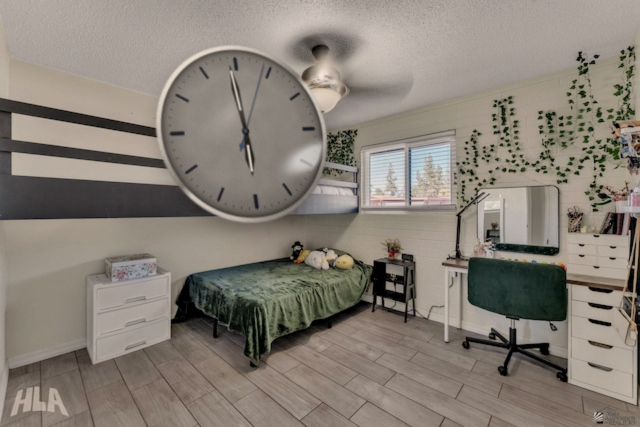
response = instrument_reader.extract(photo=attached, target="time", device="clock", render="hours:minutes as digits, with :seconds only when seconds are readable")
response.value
5:59:04
